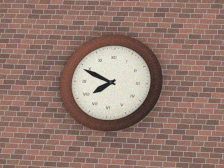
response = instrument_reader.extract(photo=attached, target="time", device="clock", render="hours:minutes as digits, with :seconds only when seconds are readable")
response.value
7:49
